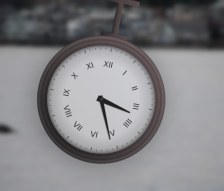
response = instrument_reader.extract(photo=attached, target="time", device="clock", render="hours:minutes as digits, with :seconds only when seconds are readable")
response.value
3:26
